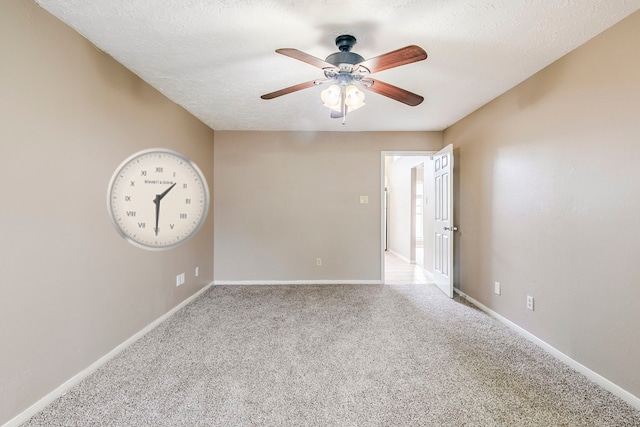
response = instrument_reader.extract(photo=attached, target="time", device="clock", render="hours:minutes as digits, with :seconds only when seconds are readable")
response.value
1:30
